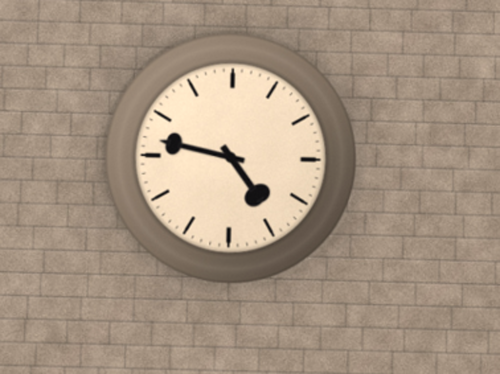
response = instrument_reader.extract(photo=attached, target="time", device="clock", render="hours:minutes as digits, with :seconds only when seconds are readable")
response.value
4:47
